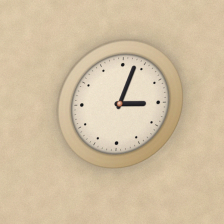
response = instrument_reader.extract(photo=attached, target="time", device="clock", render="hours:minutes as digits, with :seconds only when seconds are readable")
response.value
3:03
